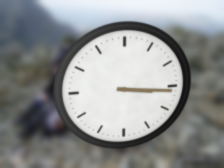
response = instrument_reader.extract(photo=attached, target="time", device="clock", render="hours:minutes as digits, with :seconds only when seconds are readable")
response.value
3:16
